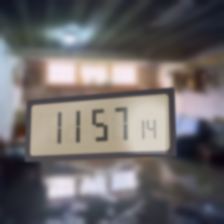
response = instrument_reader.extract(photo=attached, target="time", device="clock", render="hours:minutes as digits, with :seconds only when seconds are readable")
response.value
11:57:14
